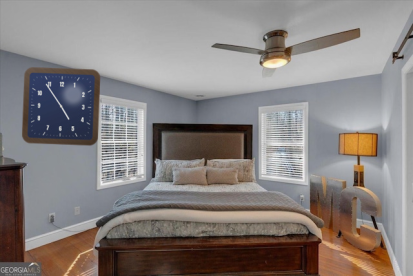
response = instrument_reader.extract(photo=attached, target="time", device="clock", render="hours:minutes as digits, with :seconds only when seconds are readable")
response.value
4:54
